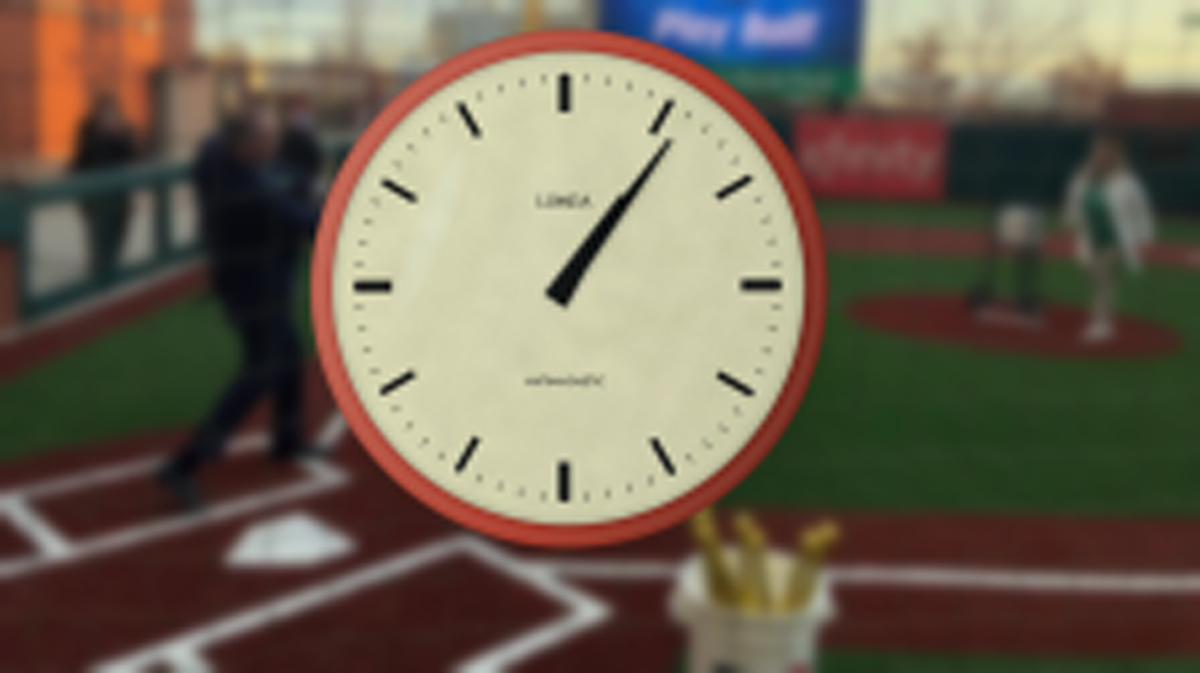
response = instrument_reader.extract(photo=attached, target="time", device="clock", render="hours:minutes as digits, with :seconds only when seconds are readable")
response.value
1:06
